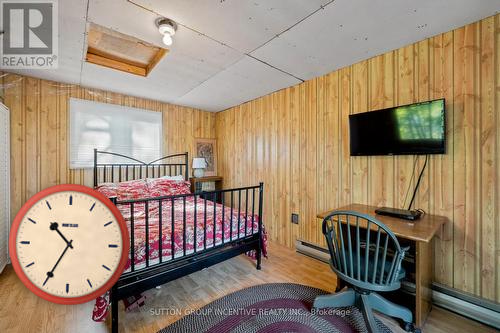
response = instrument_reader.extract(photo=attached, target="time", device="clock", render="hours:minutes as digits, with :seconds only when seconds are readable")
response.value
10:35
